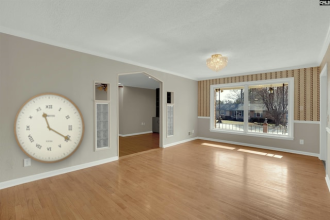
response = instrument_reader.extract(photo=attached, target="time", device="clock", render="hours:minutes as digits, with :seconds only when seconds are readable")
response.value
11:20
